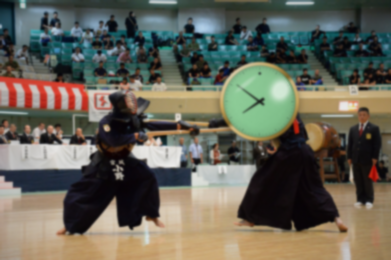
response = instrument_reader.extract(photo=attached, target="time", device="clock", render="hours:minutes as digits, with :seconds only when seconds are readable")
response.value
7:51
